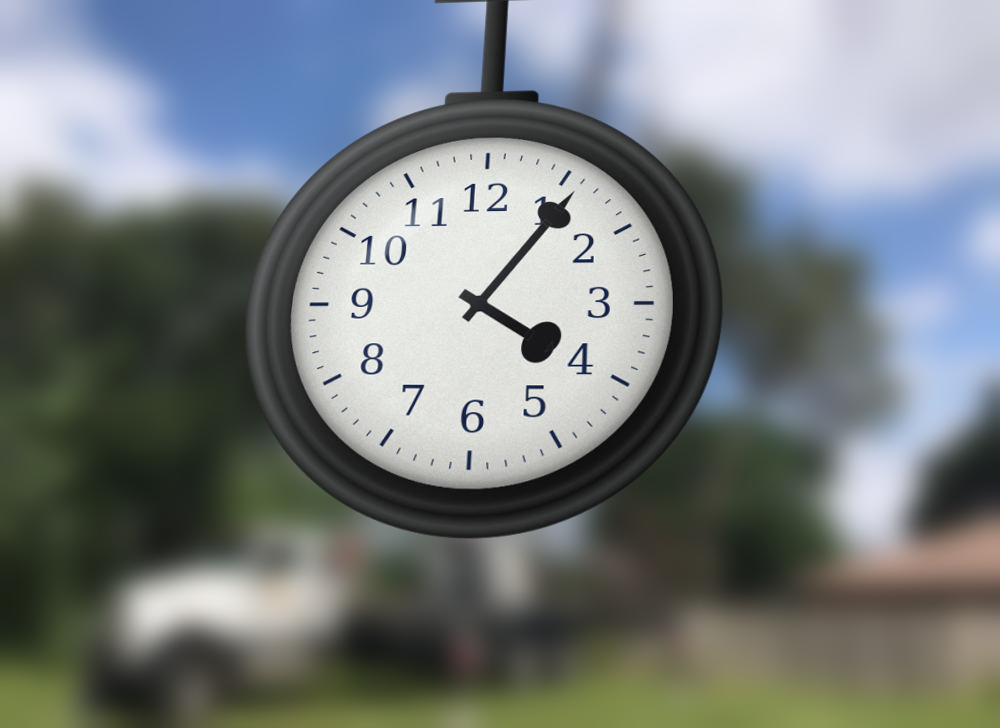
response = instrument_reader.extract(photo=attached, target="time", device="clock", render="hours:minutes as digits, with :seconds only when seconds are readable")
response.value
4:06
